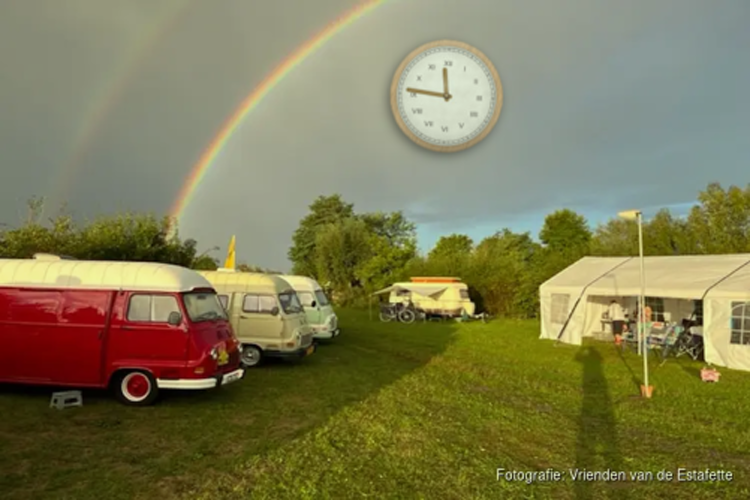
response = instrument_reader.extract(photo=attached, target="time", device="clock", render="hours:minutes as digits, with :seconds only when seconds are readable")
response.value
11:46
